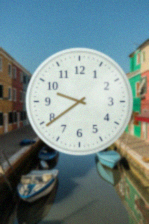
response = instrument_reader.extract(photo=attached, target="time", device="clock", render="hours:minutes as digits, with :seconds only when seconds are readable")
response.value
9:39
